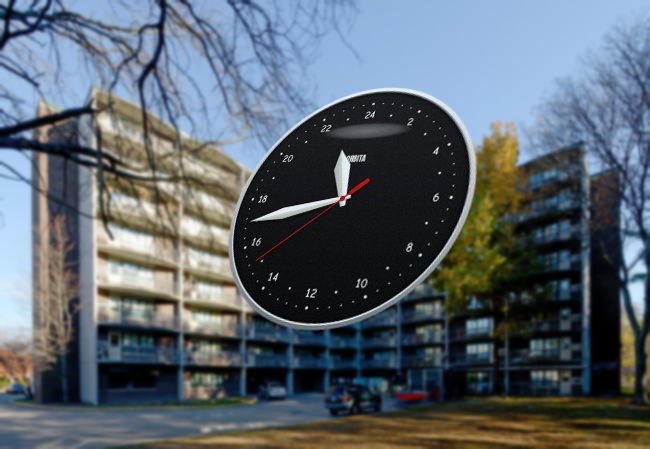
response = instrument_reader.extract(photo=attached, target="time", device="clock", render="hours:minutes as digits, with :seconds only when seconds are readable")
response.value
22:42:38
